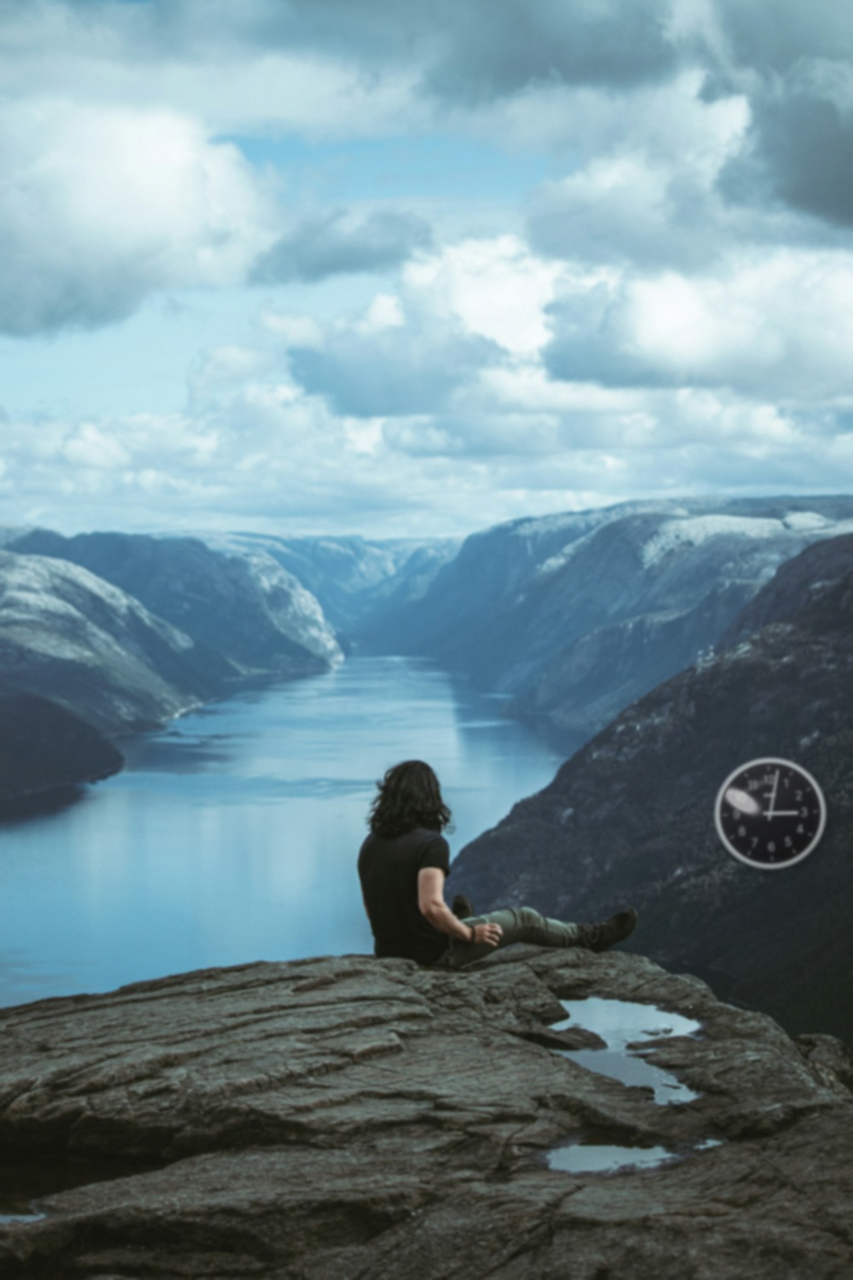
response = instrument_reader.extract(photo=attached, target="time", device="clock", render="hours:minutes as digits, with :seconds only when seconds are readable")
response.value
3:02
